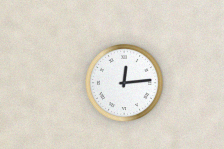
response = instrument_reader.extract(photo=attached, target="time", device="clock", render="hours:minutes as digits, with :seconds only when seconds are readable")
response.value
12:14
